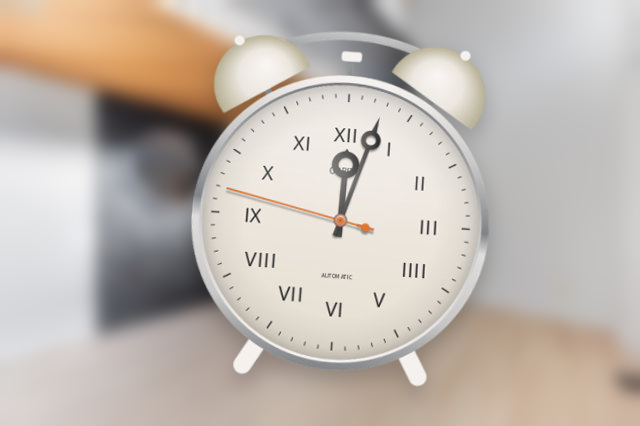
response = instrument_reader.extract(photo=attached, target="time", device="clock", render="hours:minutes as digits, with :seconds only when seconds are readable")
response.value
12:02:47
